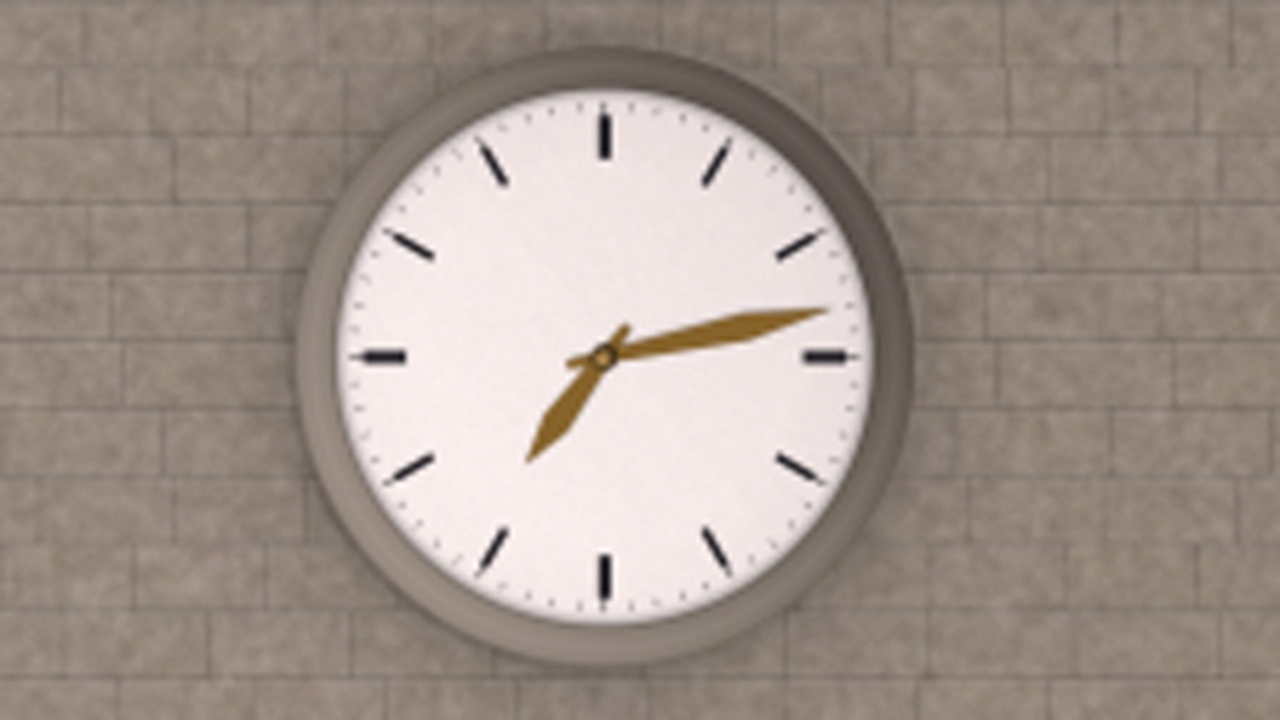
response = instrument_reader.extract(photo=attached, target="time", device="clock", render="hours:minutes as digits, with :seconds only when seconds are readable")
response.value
7:13
